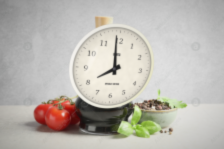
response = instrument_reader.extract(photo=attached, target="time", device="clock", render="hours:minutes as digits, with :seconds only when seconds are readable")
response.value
7:59
